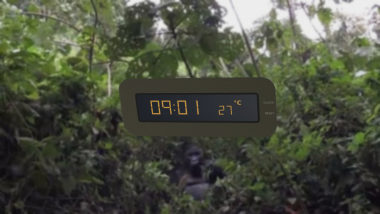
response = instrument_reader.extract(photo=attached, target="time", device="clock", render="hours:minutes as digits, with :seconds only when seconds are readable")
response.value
9:01
